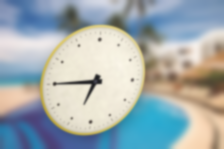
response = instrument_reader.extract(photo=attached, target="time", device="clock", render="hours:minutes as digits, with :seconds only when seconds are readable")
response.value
6:45
